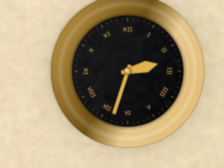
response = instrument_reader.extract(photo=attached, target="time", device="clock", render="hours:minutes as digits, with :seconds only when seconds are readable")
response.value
2:33
